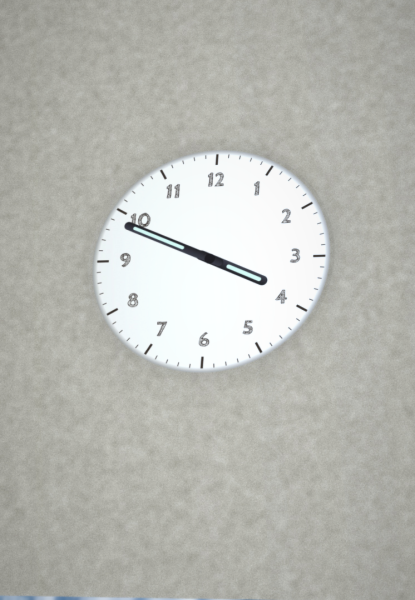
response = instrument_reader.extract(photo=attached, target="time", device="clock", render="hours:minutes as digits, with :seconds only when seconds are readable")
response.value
3:49
